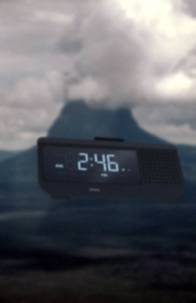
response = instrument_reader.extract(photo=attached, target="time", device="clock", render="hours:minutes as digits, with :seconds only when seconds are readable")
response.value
2:46
